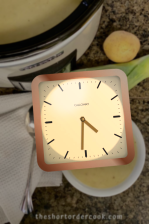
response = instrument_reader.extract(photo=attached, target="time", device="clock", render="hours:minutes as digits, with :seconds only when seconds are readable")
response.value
4:31
